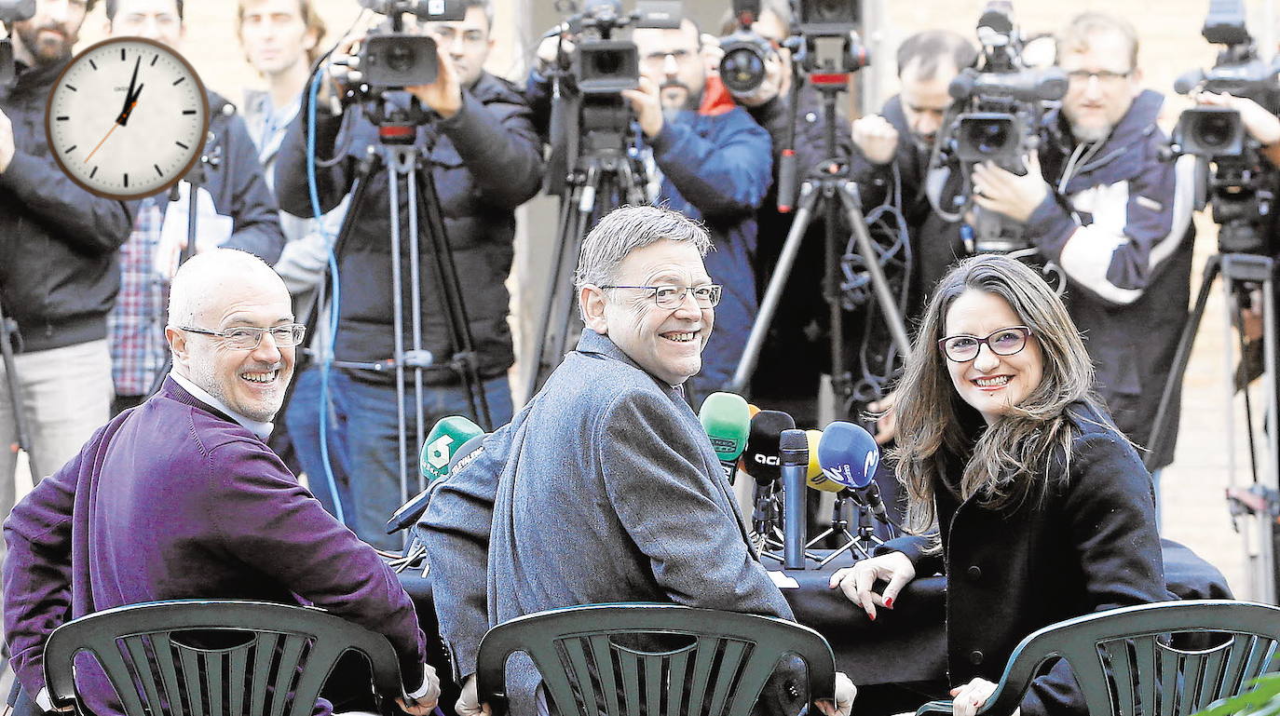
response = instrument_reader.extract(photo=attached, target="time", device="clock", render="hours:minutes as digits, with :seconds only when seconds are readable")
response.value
1:02:37
